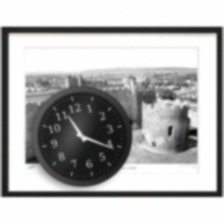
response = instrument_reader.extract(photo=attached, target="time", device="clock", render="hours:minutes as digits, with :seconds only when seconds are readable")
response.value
11:21
